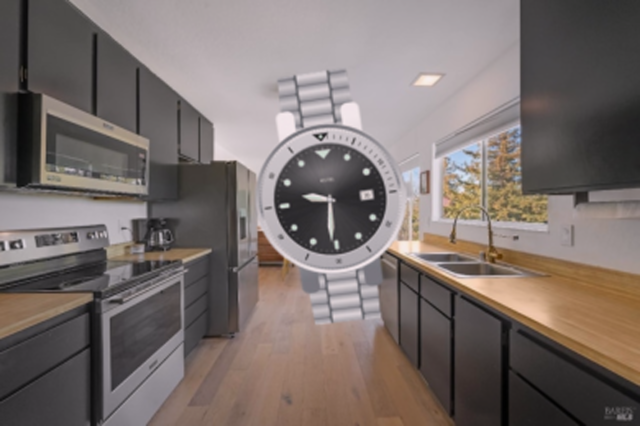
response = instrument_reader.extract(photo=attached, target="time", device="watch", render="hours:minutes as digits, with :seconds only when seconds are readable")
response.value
9:31
